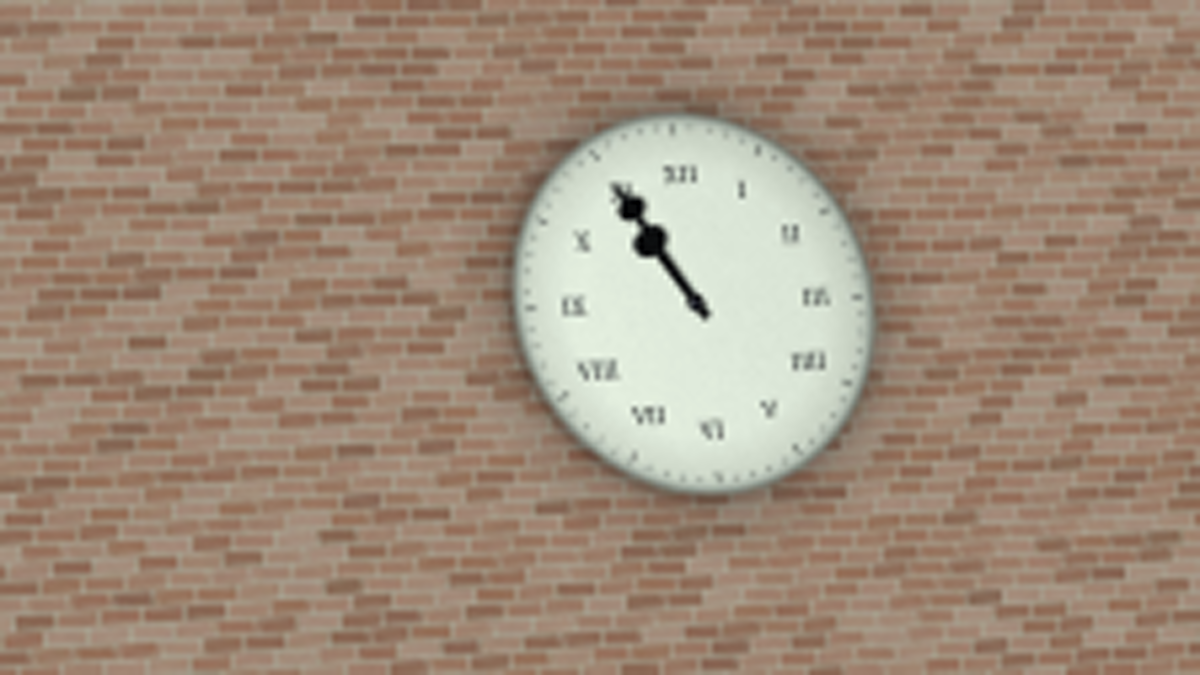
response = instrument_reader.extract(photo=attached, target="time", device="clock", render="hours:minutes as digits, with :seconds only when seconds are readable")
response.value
10:55
